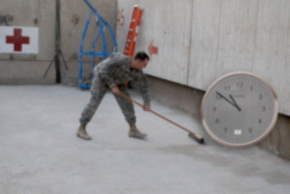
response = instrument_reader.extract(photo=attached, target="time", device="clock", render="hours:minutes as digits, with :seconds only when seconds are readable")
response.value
10:51
